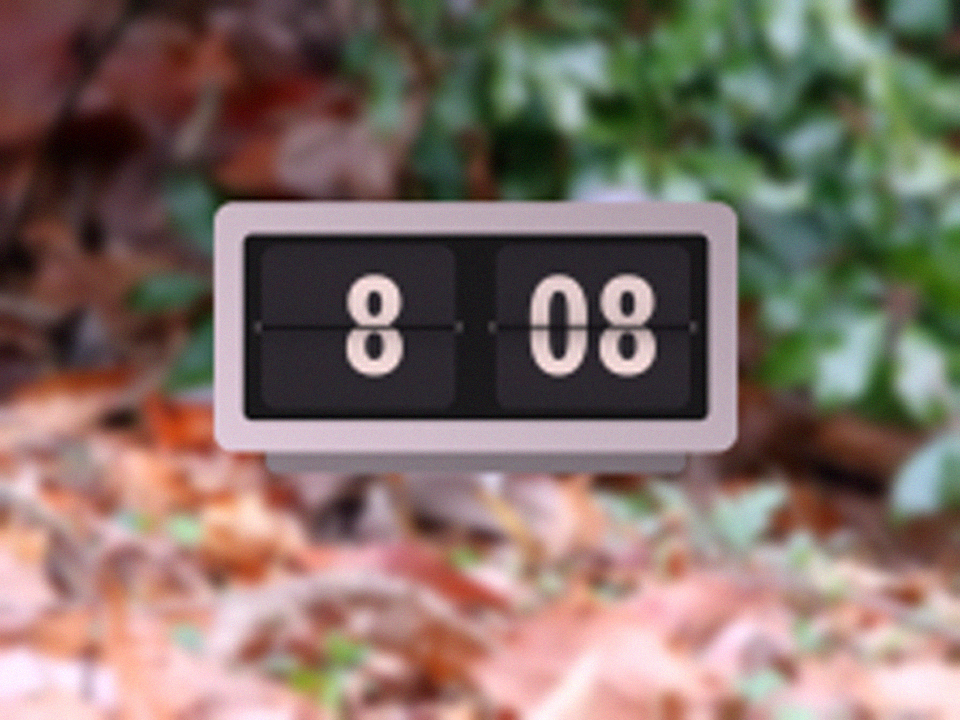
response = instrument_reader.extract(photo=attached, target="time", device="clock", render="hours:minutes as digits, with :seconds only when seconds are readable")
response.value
8:08
